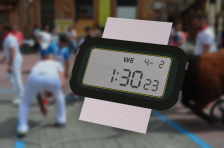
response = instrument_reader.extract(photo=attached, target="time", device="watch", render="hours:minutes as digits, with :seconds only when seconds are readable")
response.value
1:30:23
